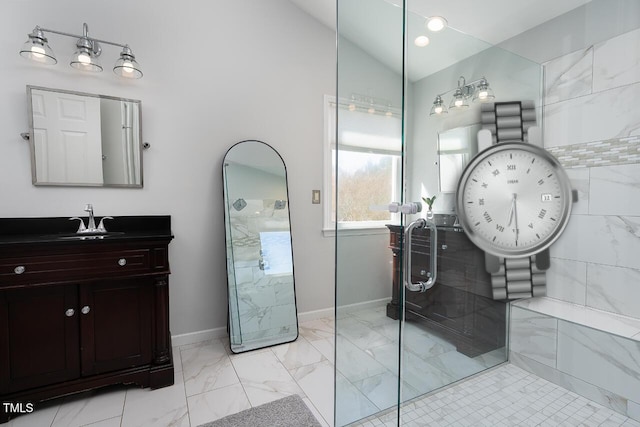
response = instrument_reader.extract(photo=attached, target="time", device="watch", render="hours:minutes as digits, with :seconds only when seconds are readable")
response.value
6:30
